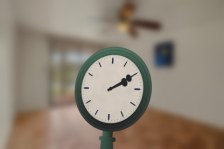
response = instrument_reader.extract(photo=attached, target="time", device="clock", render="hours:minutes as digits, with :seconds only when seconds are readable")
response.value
2:10
